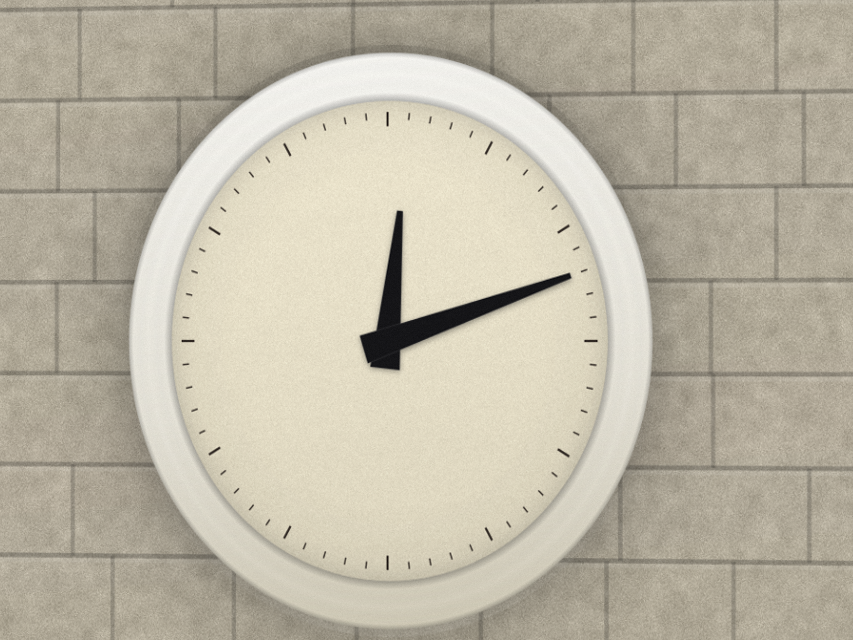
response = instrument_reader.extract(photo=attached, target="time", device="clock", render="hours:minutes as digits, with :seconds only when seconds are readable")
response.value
12:12
